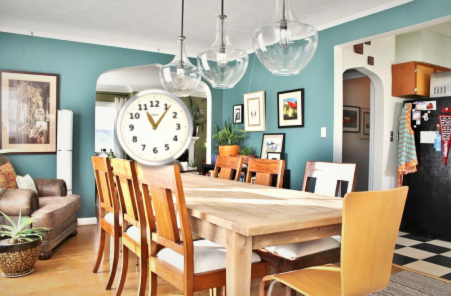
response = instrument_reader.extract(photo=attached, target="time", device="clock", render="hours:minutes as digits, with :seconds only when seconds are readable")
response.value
11:06
